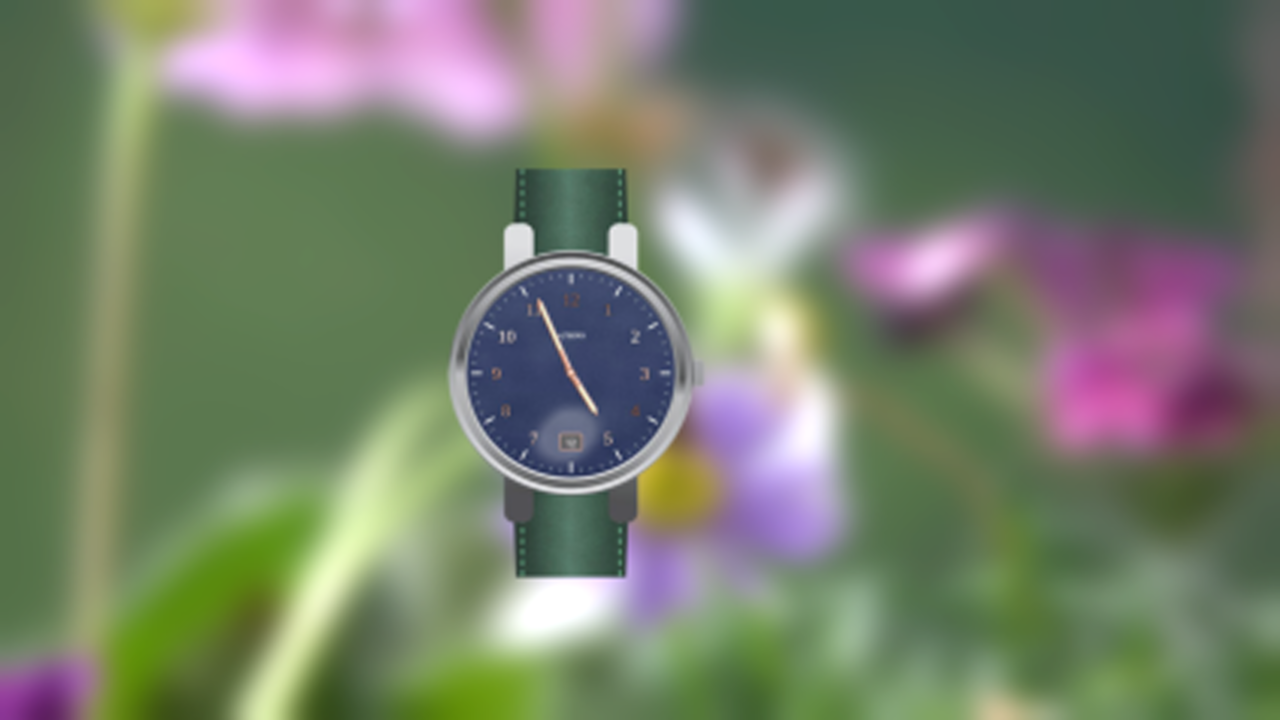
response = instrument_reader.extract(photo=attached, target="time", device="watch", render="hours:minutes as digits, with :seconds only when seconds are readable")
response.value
4:56
